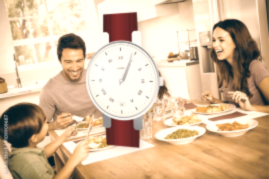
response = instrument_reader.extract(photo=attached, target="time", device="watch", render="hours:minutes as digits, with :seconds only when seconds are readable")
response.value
1:04
